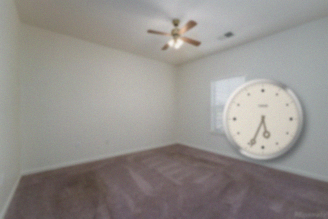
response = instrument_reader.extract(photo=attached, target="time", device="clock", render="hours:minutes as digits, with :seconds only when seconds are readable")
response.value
5:34
